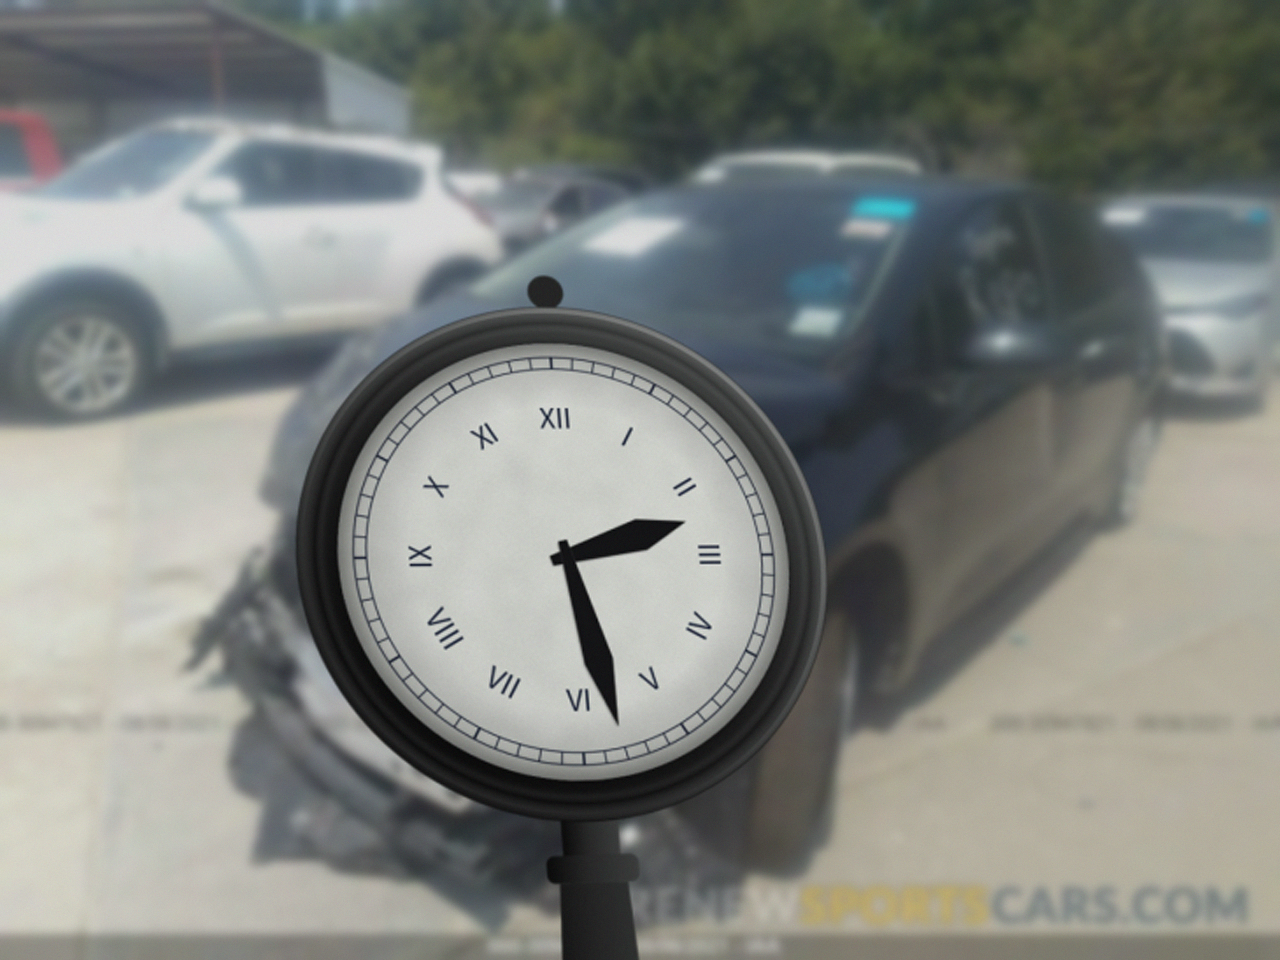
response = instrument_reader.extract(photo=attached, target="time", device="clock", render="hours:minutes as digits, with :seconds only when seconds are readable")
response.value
2:28
